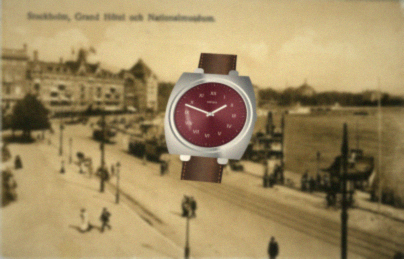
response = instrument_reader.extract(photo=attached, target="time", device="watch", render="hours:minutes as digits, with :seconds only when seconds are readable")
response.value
1:48
